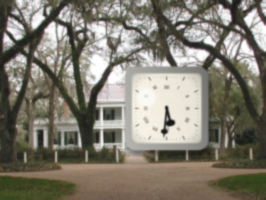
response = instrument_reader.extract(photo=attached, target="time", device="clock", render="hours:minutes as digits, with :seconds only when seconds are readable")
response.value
5:31
